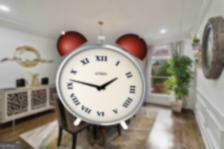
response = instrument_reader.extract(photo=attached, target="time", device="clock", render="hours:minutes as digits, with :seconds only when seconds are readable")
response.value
1:47
